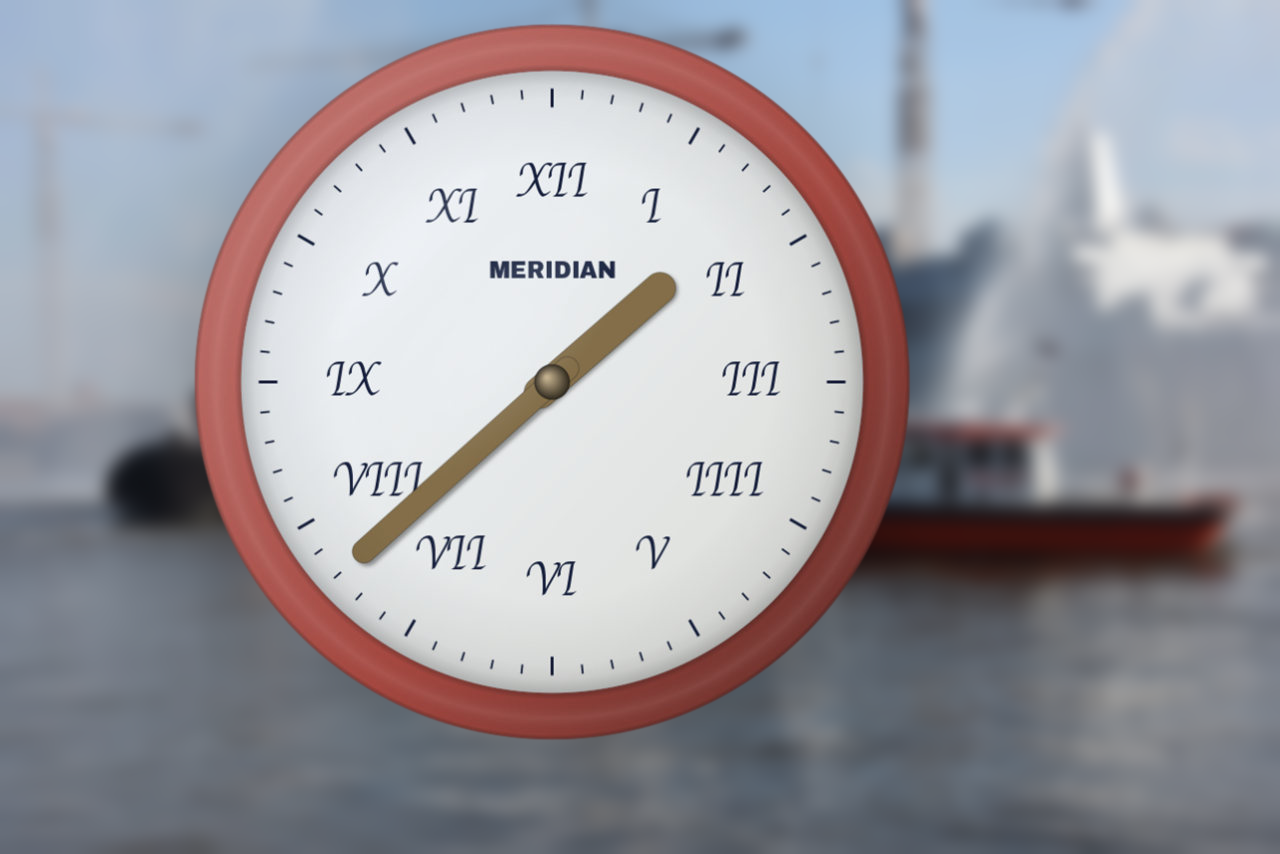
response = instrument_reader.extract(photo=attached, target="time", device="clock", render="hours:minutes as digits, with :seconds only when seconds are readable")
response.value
1:38
